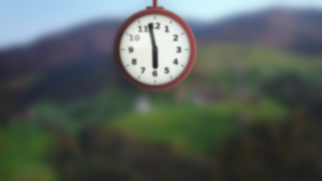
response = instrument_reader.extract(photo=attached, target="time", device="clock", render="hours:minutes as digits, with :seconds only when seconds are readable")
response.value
5:58
